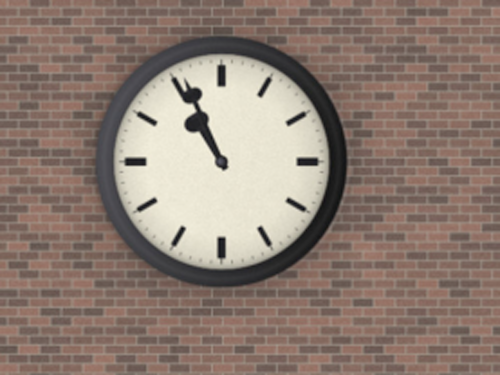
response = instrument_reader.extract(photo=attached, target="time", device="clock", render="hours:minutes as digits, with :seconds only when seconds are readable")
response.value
10:56
